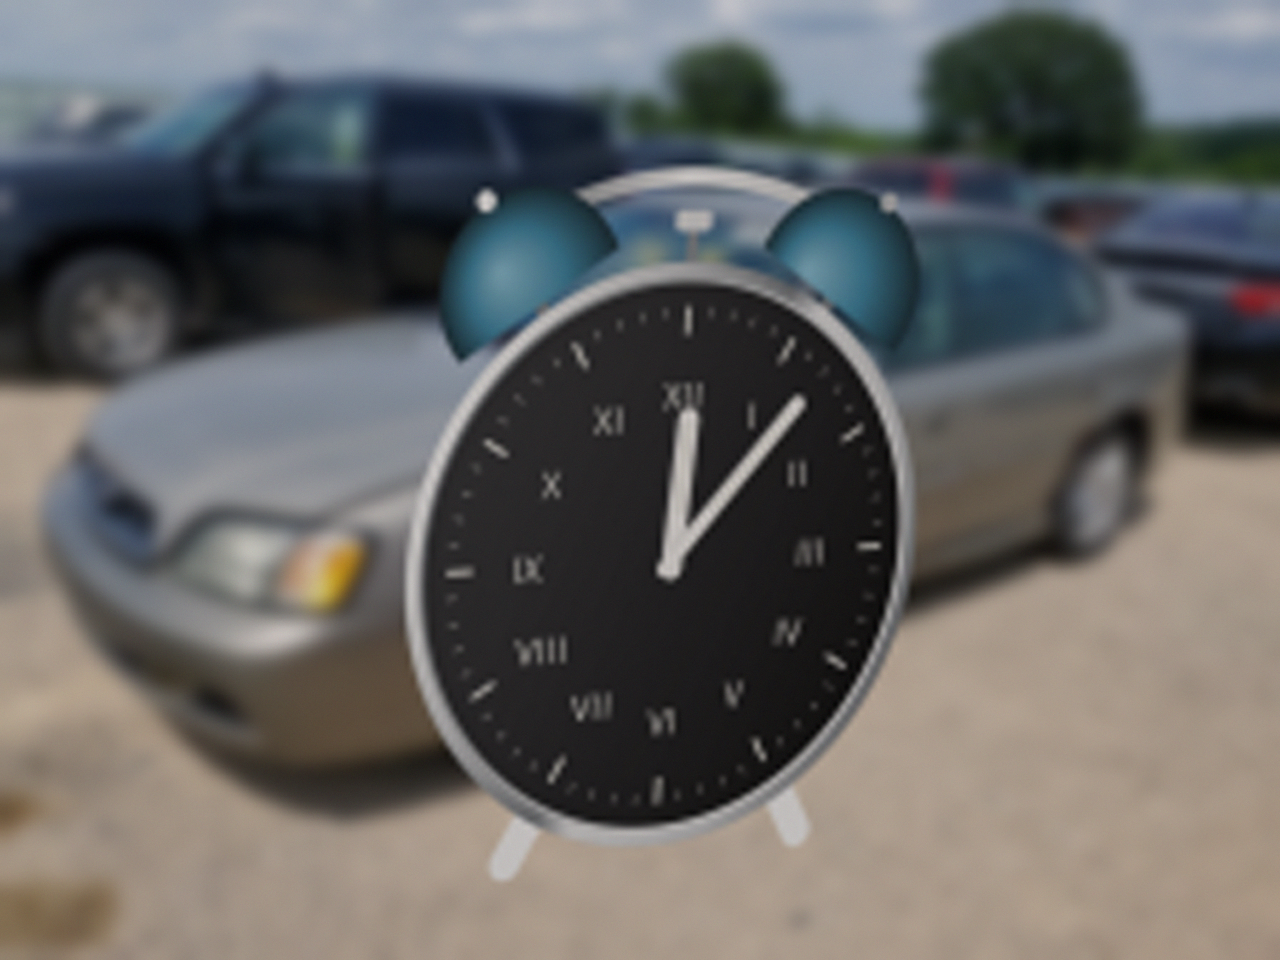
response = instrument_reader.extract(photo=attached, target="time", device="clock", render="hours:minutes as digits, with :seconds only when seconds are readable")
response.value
12:07
